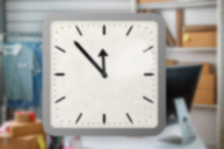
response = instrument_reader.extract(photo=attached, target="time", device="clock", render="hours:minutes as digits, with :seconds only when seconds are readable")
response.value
11:53
